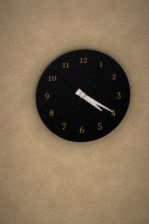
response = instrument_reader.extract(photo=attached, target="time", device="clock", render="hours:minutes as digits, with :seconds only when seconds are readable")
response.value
4:20
